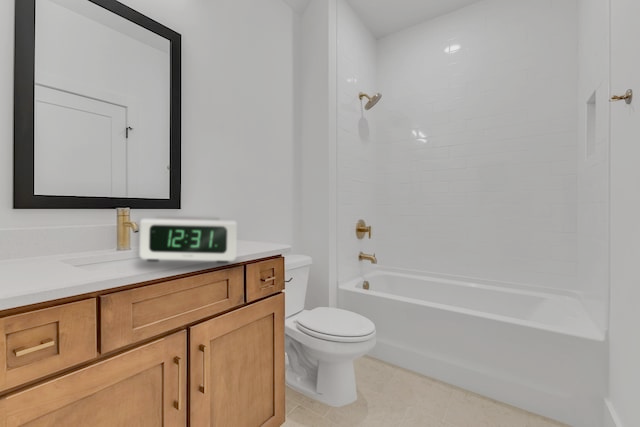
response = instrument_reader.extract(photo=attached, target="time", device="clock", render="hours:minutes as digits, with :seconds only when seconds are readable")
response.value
12:31
